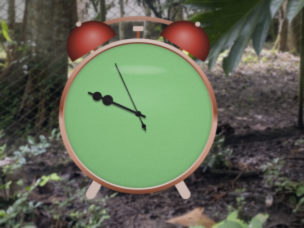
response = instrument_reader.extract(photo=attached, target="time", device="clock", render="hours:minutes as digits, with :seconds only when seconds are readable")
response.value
9:48:56
